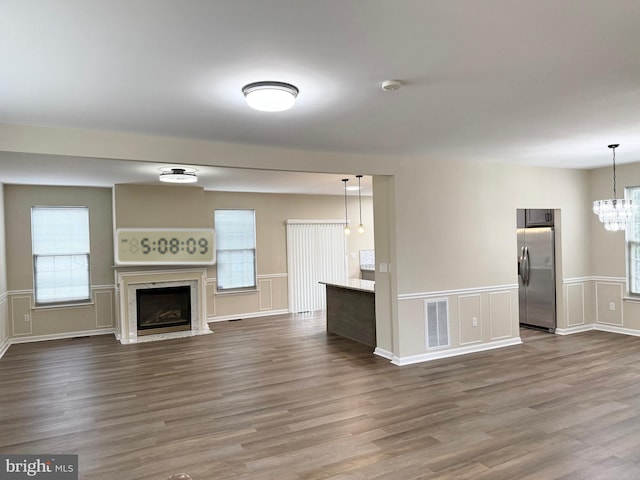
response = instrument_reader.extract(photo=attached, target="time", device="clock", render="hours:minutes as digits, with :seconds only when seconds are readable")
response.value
5:08:09
